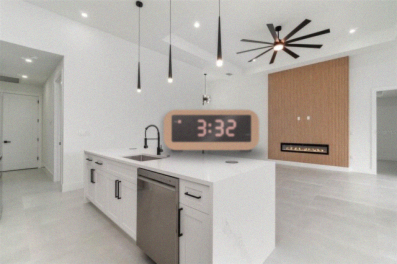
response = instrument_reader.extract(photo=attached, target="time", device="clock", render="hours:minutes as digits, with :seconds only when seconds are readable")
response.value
3:32
